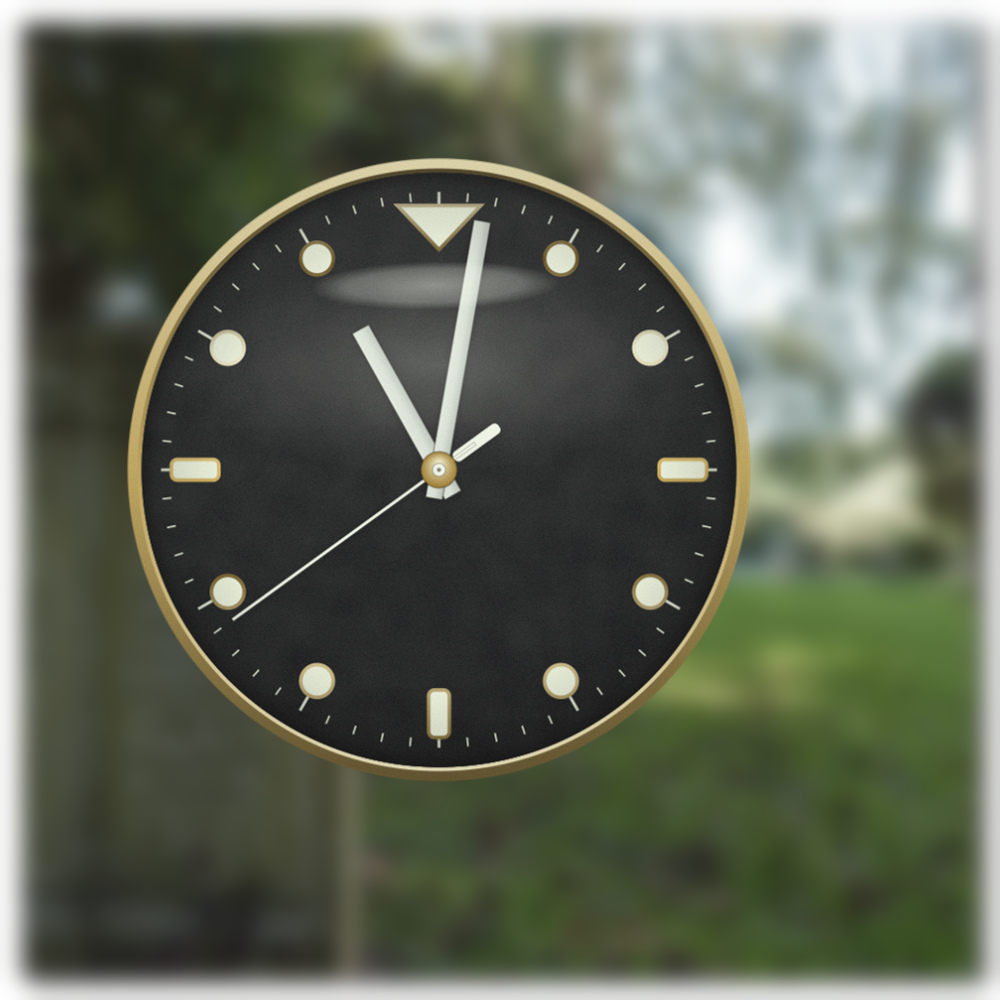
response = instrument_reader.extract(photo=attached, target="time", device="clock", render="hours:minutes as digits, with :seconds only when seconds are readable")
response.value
11:01:39
